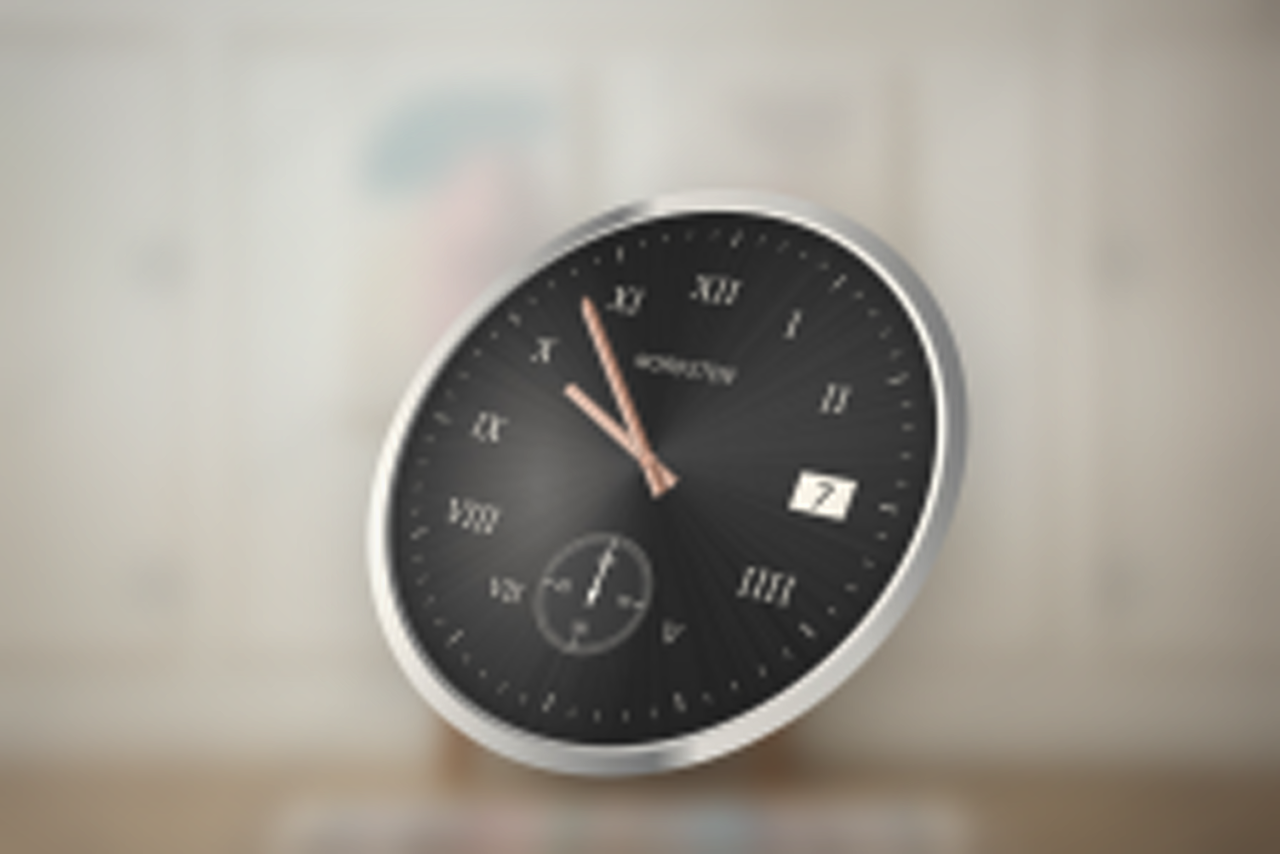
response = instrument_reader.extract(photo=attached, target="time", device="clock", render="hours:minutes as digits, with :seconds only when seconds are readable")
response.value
9:53
